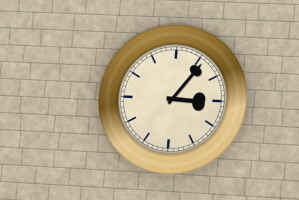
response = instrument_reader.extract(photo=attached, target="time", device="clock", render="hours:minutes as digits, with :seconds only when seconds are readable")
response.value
3:06
